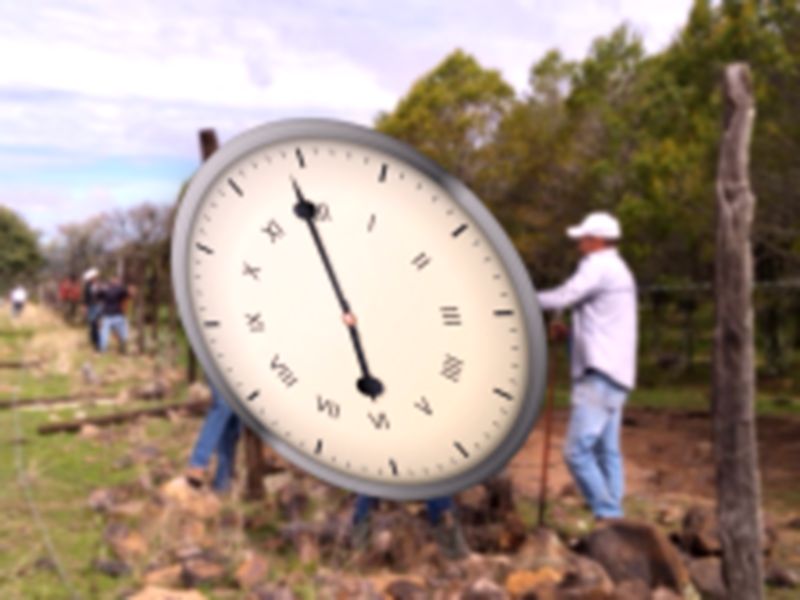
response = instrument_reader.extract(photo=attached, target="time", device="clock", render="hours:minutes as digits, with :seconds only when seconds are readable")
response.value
5:59
